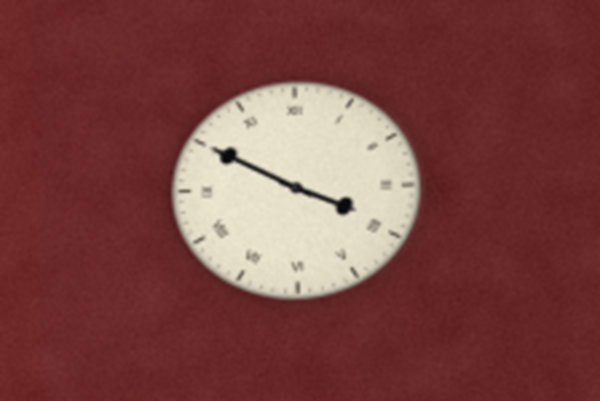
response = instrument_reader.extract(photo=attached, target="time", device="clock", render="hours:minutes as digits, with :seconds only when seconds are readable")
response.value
3:50
